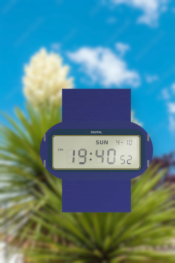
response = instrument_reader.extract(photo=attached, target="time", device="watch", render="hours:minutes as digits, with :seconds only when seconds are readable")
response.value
19:40:52
